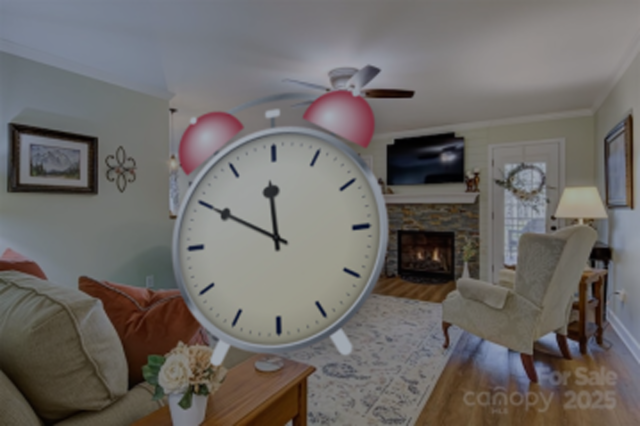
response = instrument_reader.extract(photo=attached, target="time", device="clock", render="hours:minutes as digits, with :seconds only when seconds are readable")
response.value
11:50
